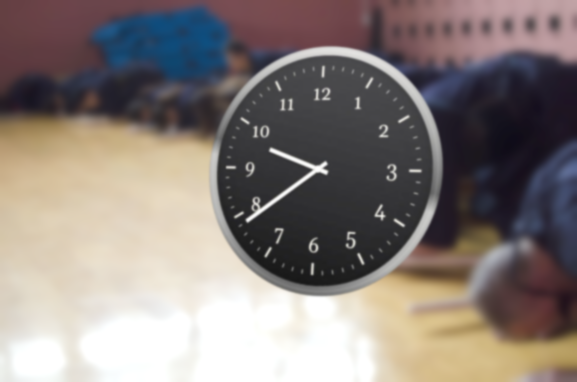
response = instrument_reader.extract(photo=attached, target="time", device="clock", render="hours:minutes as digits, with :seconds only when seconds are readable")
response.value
9:39
